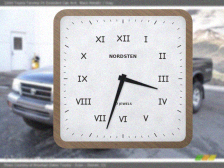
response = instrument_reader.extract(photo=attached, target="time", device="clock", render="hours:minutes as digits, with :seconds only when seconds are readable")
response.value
3:33
